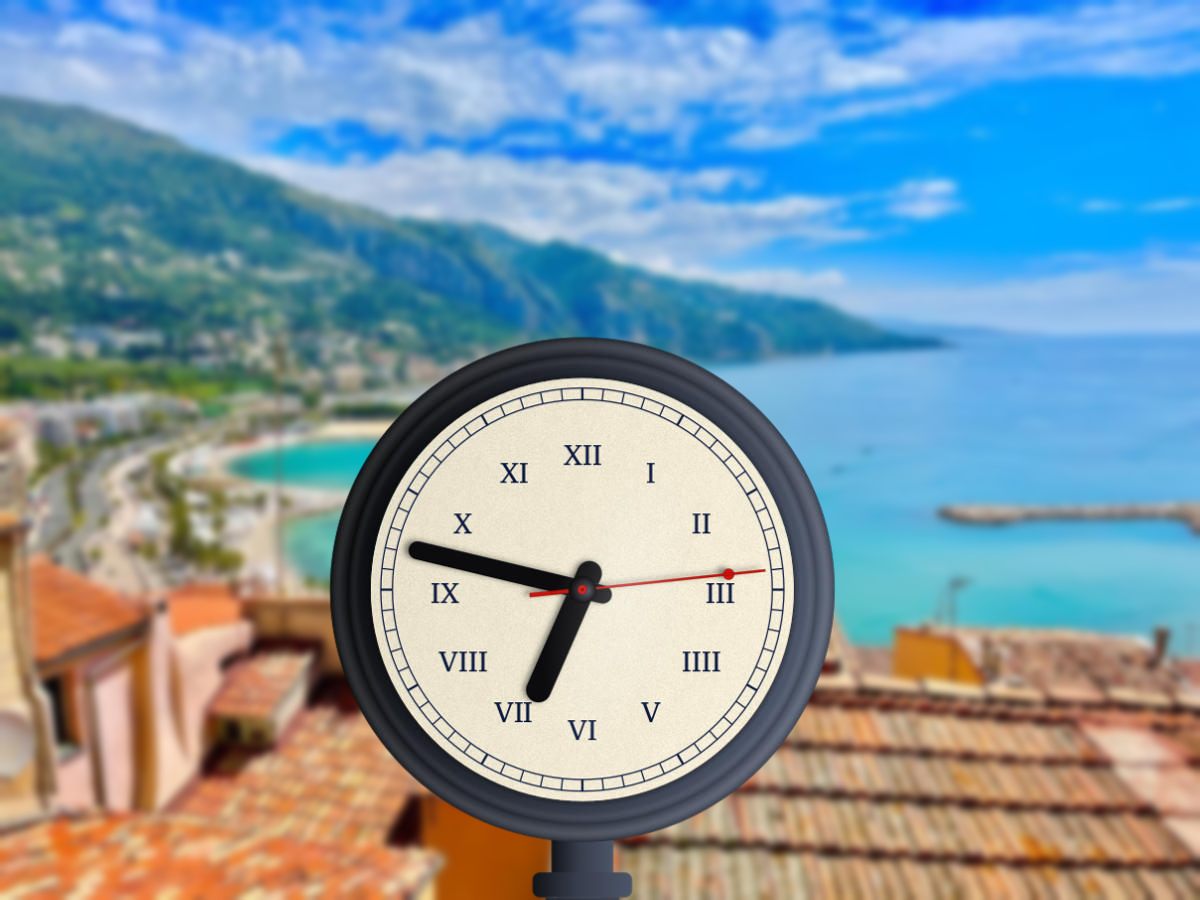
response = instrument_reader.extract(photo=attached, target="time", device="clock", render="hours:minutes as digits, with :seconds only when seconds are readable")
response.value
6:47:14
